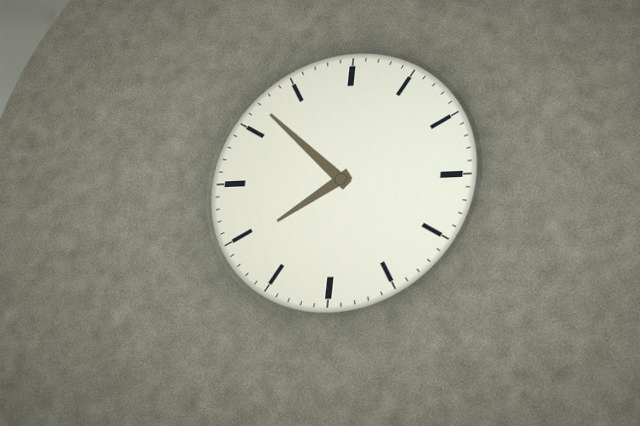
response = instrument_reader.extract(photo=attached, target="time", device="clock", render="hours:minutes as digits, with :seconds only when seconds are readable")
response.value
7:52
